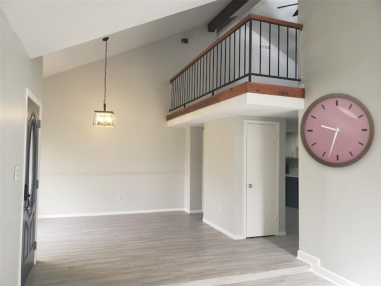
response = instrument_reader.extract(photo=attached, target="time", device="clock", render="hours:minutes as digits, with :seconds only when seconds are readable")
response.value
9:33
